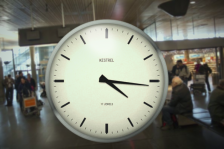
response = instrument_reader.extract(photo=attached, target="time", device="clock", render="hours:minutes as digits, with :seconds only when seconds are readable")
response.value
4:16
